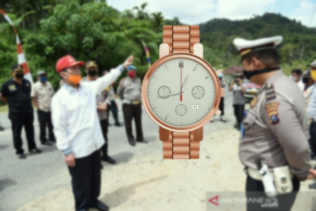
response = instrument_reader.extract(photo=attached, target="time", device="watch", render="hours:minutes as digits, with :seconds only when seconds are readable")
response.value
12:43
